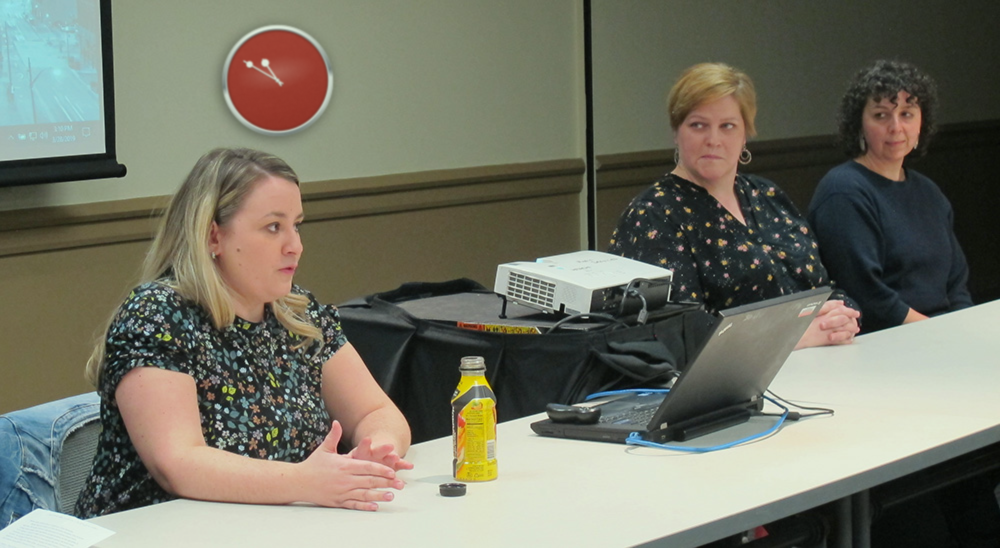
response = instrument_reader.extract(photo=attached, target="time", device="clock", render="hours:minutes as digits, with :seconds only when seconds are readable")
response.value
10:50
